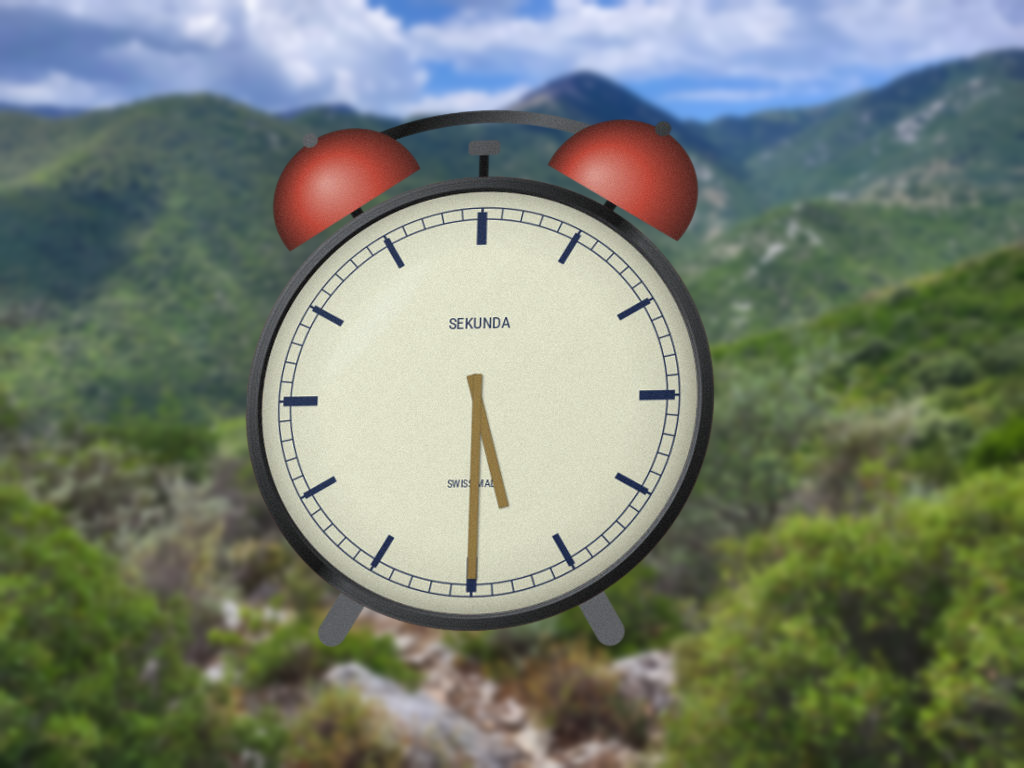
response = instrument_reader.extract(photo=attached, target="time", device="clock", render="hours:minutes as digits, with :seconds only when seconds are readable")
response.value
5:30
